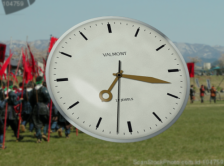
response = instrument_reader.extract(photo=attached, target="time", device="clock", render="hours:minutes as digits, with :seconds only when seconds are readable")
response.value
7:17:32
